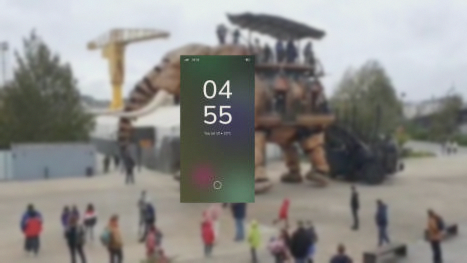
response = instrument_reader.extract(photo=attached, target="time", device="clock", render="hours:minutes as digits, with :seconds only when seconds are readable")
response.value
4:55
